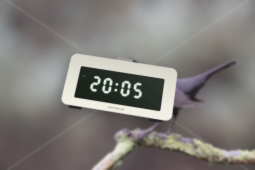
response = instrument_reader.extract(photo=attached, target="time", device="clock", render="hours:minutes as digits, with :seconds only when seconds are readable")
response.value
20:05
